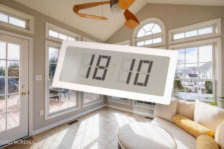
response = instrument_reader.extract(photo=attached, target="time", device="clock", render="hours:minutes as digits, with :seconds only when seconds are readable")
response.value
18:10
